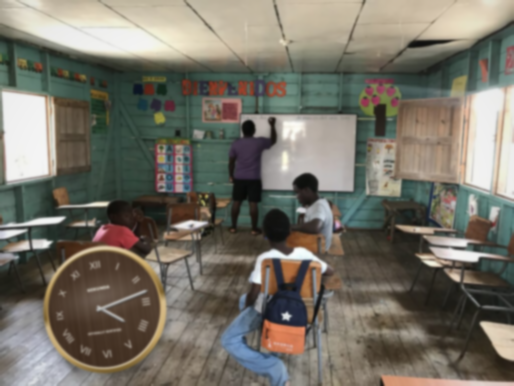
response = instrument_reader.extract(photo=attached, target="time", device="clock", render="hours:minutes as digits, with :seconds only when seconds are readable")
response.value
4:13
